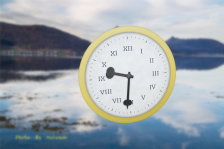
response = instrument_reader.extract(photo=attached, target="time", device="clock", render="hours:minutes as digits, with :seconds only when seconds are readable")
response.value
9:31
